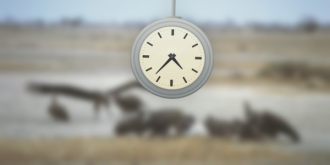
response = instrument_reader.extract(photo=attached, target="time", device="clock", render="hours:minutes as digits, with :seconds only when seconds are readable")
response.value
4:37
